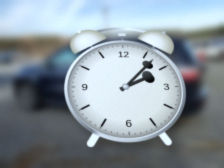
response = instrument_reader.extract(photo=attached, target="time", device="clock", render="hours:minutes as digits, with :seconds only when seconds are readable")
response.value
2:07
